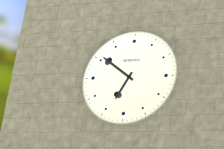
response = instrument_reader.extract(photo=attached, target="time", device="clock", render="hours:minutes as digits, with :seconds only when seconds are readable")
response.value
6:51
